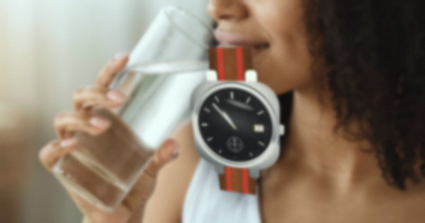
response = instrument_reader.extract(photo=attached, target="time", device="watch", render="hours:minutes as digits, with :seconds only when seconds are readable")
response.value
10:53
